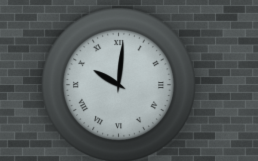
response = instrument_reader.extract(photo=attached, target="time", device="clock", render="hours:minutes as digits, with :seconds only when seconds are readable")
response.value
10:01
